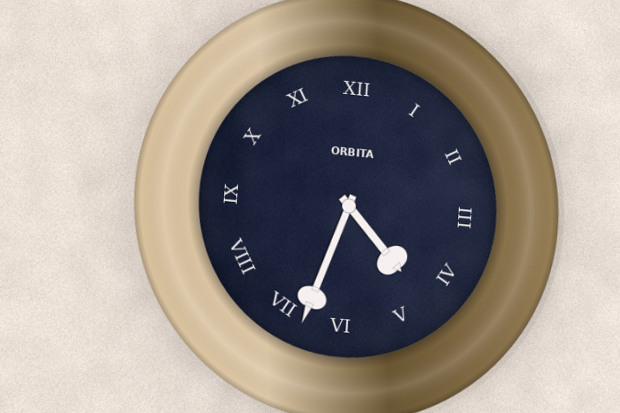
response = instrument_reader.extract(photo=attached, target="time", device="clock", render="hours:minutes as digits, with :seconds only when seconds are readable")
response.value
4:33
